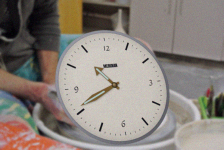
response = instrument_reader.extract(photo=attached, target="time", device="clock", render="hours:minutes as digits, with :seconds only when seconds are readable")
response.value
10:41
